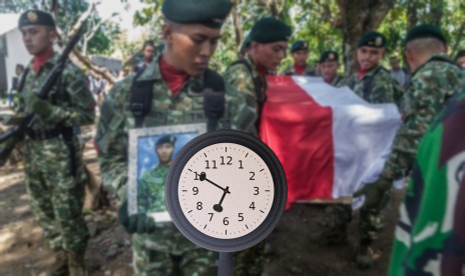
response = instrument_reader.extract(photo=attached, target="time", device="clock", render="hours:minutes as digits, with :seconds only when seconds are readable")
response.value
6:50
